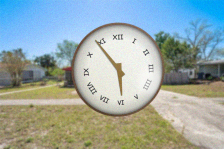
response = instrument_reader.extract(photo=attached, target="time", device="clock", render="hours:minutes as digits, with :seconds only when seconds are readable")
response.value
5:54
